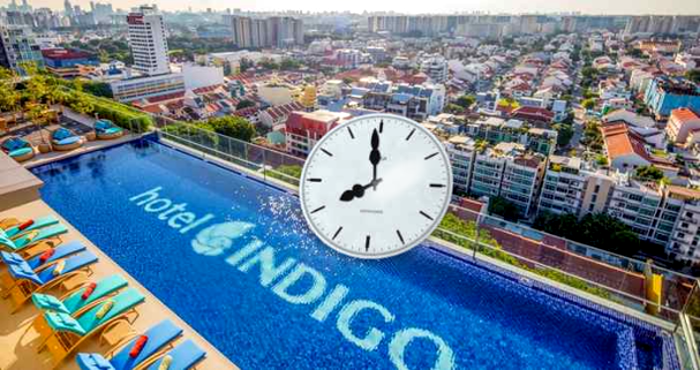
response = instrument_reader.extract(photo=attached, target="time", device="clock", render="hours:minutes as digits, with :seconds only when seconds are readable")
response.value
7:59
